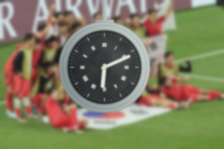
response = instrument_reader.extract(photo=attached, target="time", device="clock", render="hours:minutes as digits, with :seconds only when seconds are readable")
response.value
6:11
